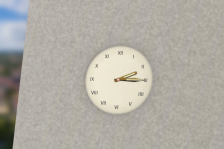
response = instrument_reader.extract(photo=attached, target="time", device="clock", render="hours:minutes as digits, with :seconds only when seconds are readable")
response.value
2:15
